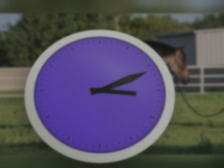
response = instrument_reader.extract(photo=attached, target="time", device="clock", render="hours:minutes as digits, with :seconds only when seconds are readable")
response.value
3:11
